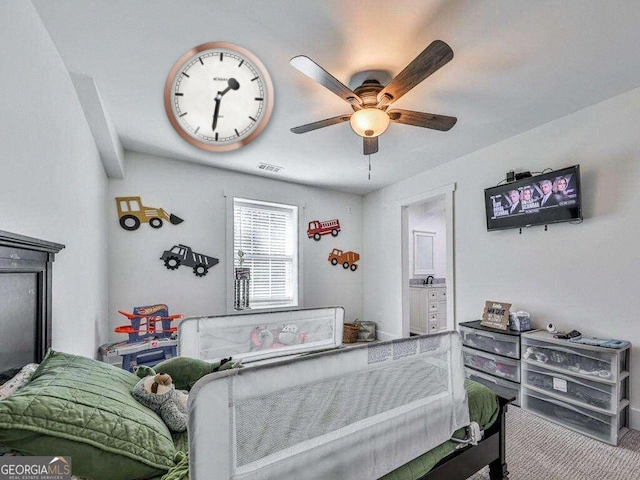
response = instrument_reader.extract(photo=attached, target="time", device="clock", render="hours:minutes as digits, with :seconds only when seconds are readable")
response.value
1:31
